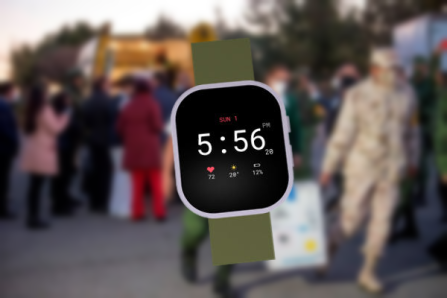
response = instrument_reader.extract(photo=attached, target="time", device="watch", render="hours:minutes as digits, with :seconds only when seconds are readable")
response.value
5:56
